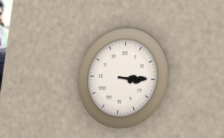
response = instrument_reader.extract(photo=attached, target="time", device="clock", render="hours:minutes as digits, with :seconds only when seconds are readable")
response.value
3:15
